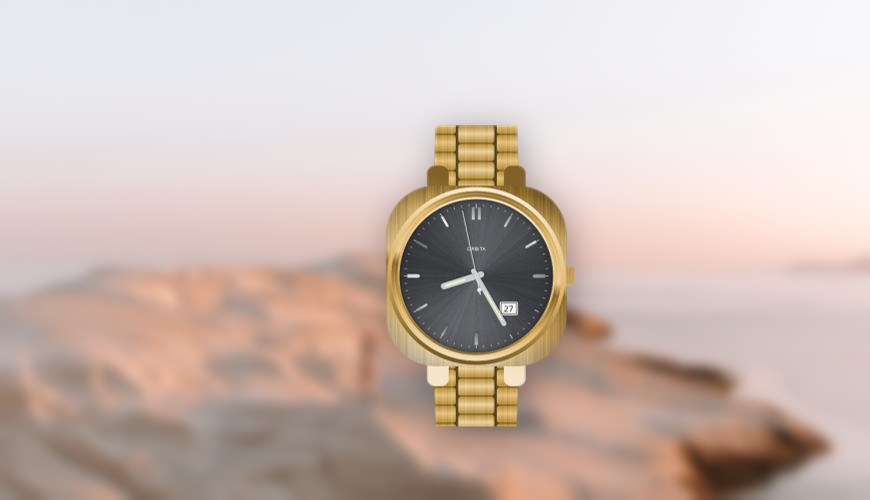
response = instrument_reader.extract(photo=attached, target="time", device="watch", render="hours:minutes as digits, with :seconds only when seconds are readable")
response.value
8:24:58
